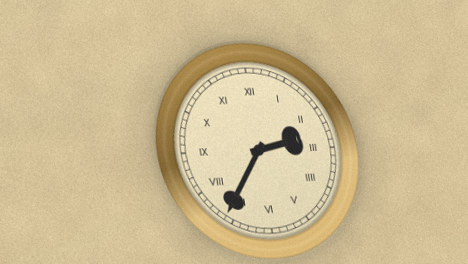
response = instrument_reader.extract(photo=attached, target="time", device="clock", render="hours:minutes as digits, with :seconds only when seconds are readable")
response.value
2:36
